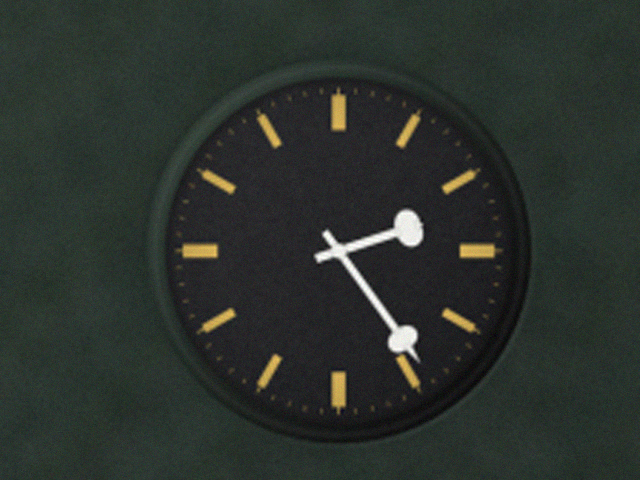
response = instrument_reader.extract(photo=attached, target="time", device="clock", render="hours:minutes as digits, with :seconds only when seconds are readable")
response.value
2:24
